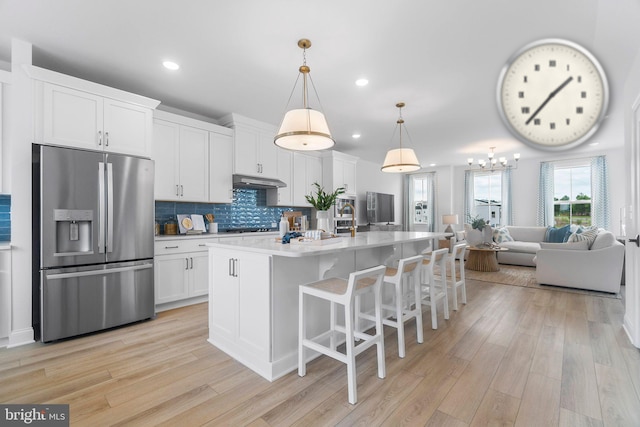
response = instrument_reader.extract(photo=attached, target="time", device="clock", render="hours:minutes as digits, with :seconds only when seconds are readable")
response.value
1:37
